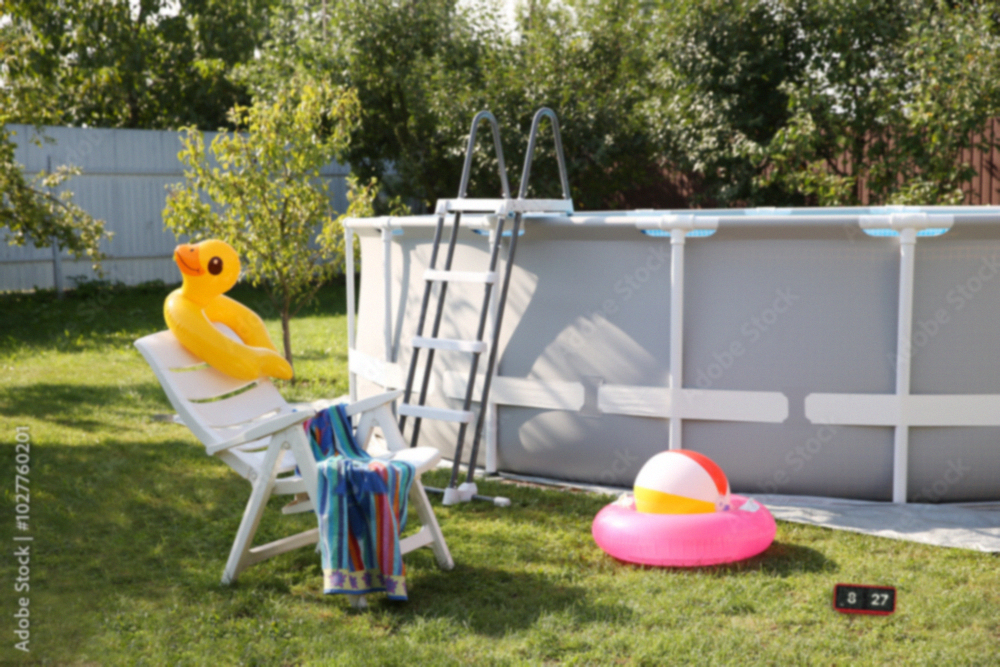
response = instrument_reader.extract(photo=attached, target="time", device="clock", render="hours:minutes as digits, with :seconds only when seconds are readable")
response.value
8:27
